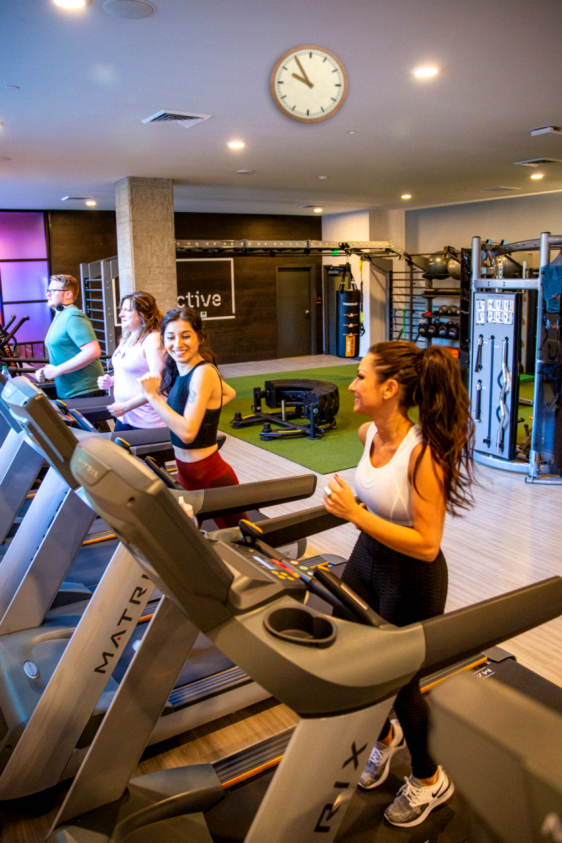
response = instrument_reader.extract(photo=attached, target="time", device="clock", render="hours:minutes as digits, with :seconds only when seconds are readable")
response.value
9:55
